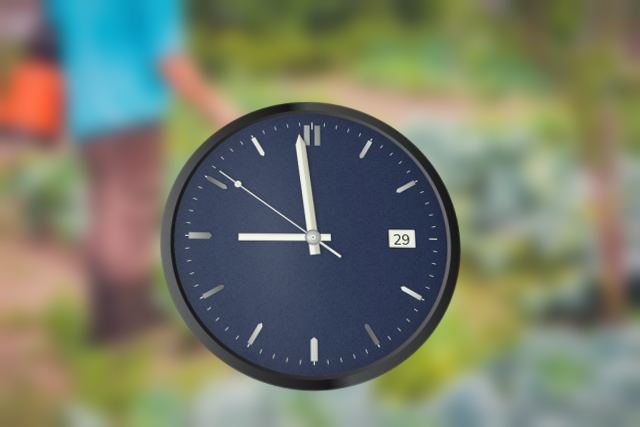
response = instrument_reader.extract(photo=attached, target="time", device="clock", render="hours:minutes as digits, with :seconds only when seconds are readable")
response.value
8:58:51
